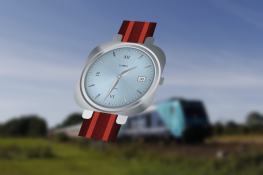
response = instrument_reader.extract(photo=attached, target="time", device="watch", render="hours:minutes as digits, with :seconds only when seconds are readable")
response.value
1:32
